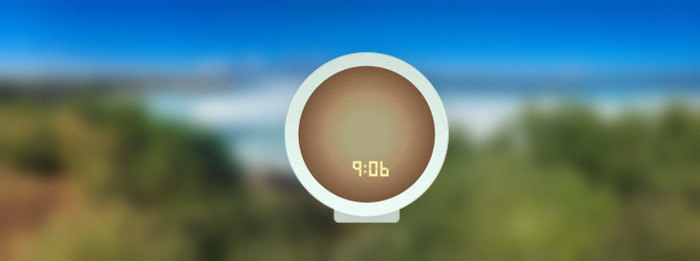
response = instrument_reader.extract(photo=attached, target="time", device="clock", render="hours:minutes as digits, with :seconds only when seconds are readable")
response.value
9:06
